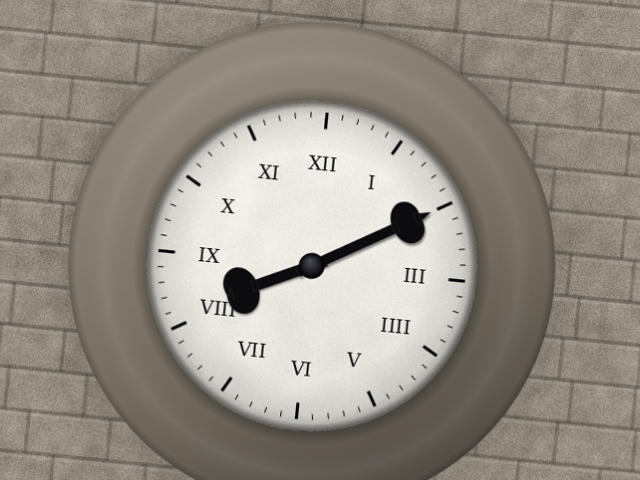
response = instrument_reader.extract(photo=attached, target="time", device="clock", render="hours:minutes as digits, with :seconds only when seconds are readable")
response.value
8:10
